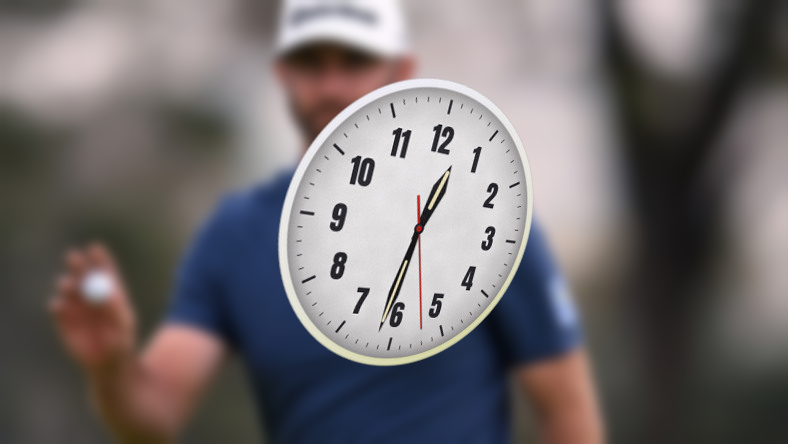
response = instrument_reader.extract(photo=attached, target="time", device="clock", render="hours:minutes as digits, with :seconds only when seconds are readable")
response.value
12:31:27
